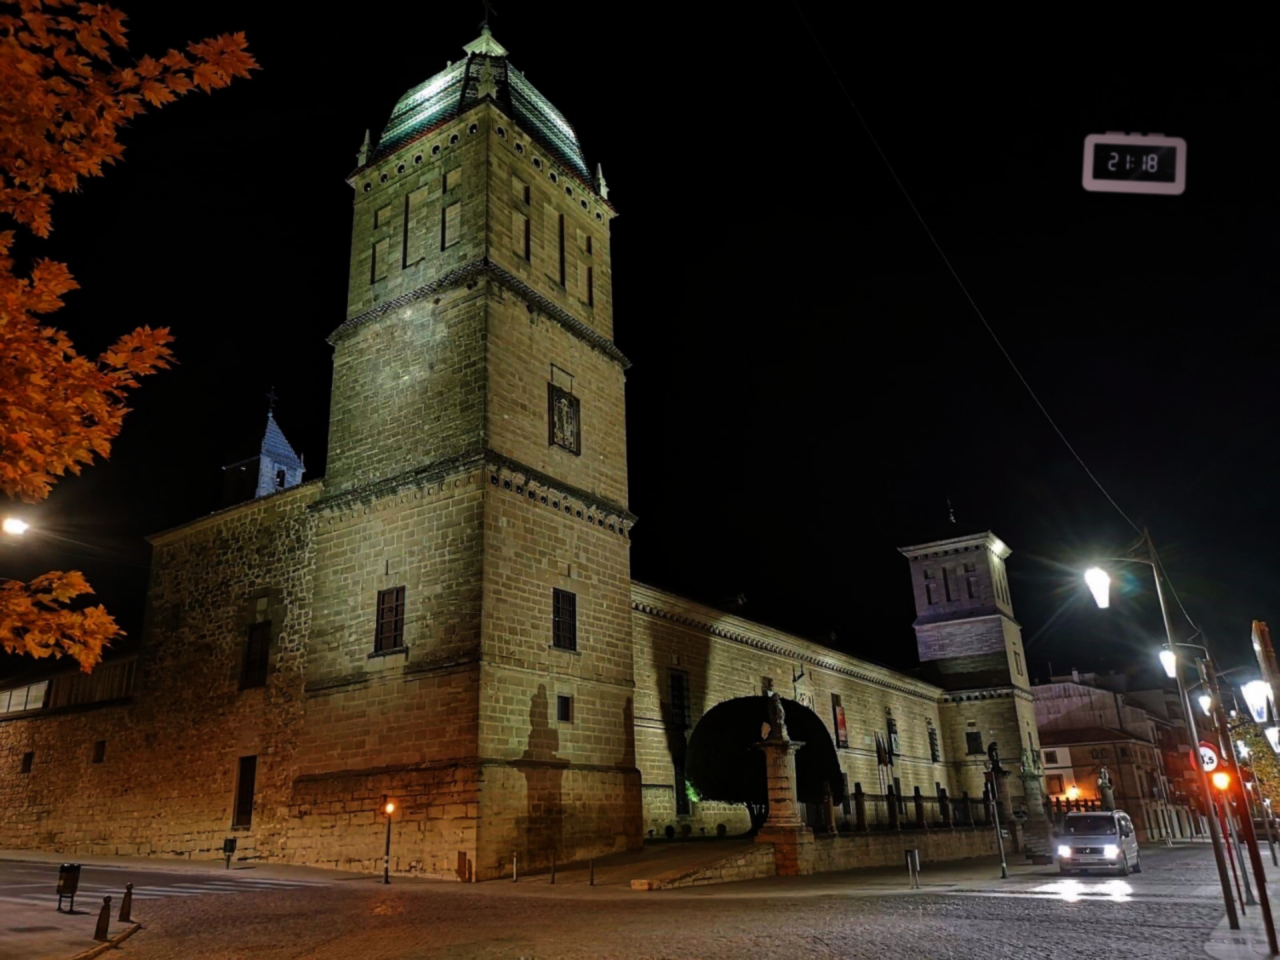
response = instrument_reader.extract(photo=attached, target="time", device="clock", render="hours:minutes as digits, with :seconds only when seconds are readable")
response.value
21:18
